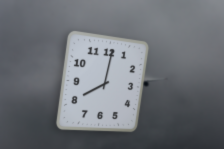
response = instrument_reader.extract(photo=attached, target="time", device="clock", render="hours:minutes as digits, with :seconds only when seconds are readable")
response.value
8:01
